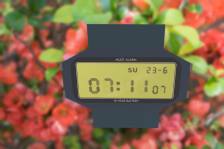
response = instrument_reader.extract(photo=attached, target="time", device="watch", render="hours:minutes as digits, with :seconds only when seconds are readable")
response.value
7:11:07
